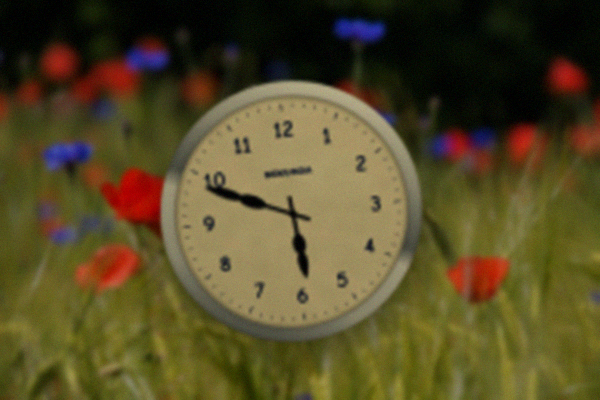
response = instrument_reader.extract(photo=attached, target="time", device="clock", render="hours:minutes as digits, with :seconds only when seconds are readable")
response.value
5:49
